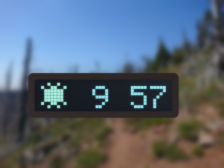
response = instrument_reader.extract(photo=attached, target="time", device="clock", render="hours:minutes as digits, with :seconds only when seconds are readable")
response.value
9:57
